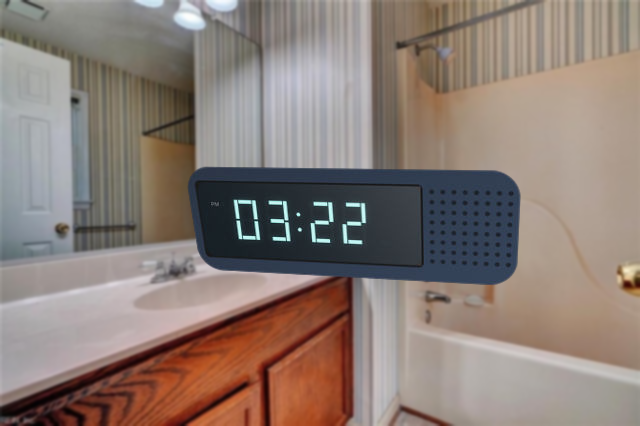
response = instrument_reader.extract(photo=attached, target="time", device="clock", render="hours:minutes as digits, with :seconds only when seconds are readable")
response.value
3:22
